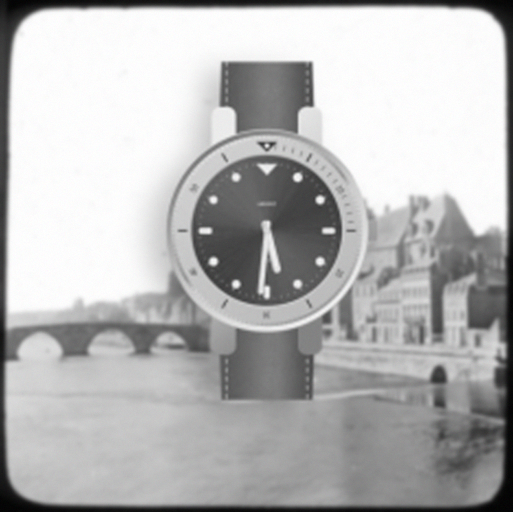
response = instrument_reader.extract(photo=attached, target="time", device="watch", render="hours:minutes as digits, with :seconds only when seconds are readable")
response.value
5:31
